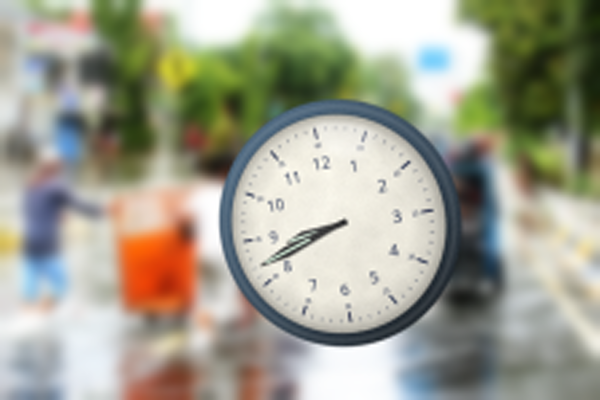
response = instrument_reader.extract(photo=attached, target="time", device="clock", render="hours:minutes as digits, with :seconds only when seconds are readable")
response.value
8:42
